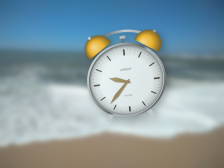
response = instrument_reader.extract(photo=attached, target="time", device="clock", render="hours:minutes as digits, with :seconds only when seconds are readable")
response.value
9:37
